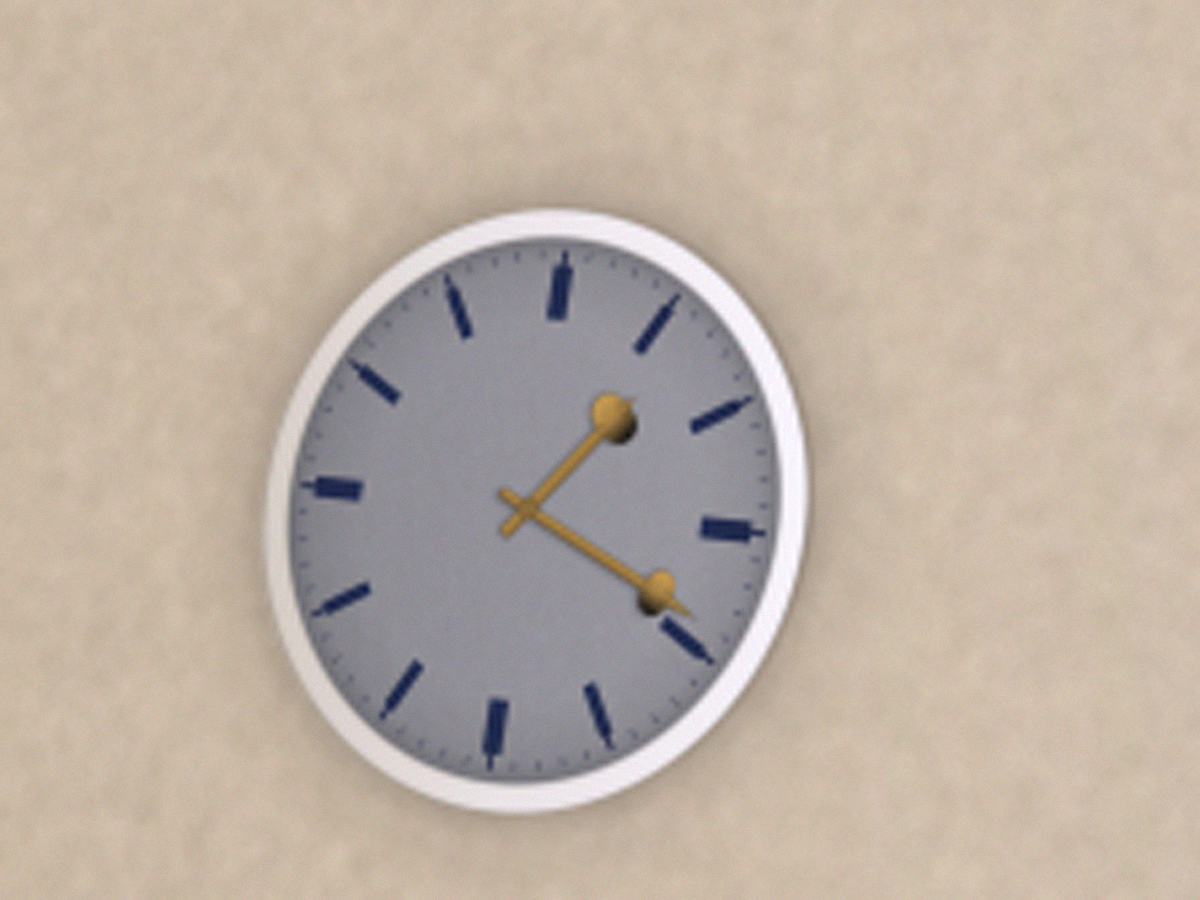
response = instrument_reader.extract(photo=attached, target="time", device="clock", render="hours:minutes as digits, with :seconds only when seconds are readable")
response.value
1:19
